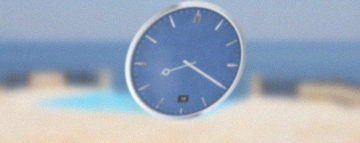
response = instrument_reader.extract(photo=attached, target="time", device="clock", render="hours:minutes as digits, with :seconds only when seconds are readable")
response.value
8:20
